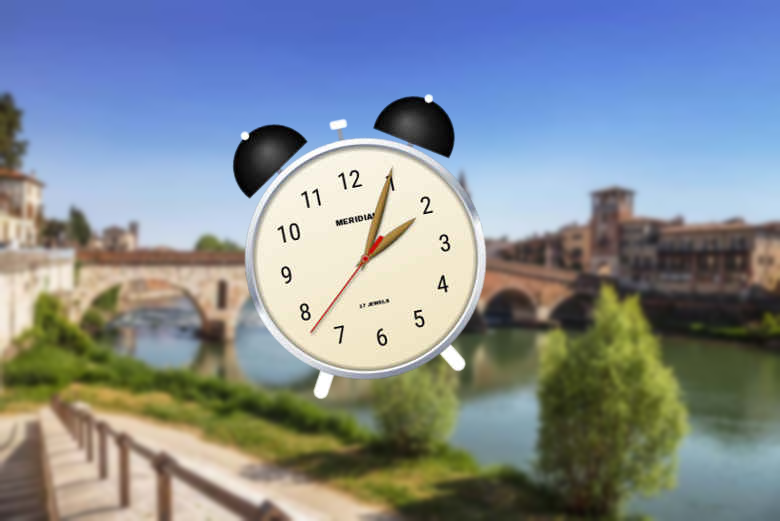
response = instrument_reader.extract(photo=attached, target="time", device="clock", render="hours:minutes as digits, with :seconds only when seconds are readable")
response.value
2:04:38
